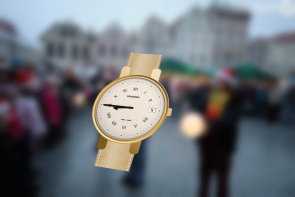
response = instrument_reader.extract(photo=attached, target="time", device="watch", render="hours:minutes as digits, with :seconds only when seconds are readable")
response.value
8:45
